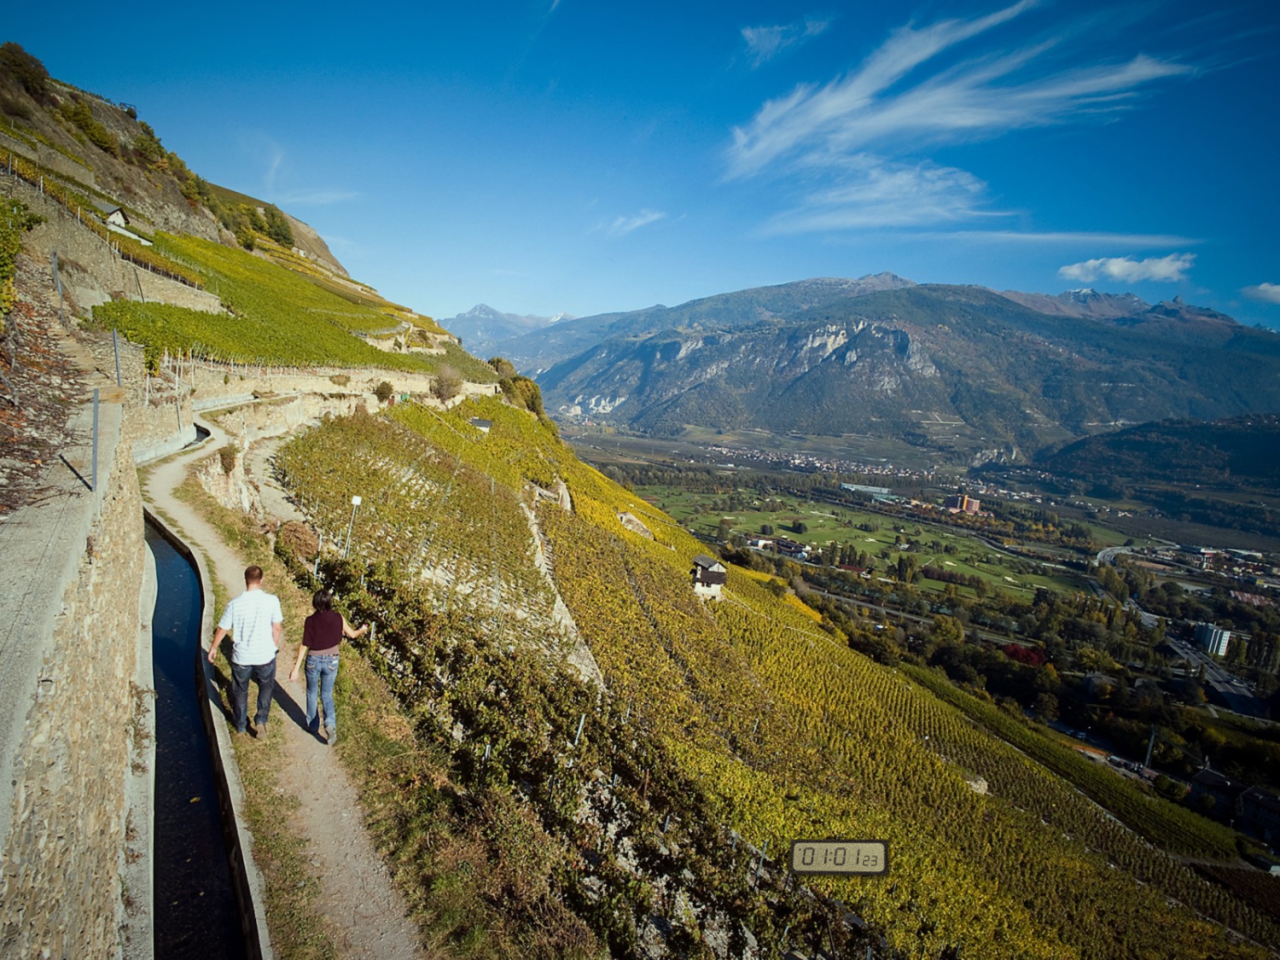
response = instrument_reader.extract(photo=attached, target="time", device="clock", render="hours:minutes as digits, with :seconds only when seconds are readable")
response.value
1:01:23
